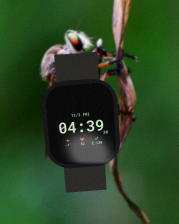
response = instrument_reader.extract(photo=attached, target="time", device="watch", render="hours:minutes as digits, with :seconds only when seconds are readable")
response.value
4:39
